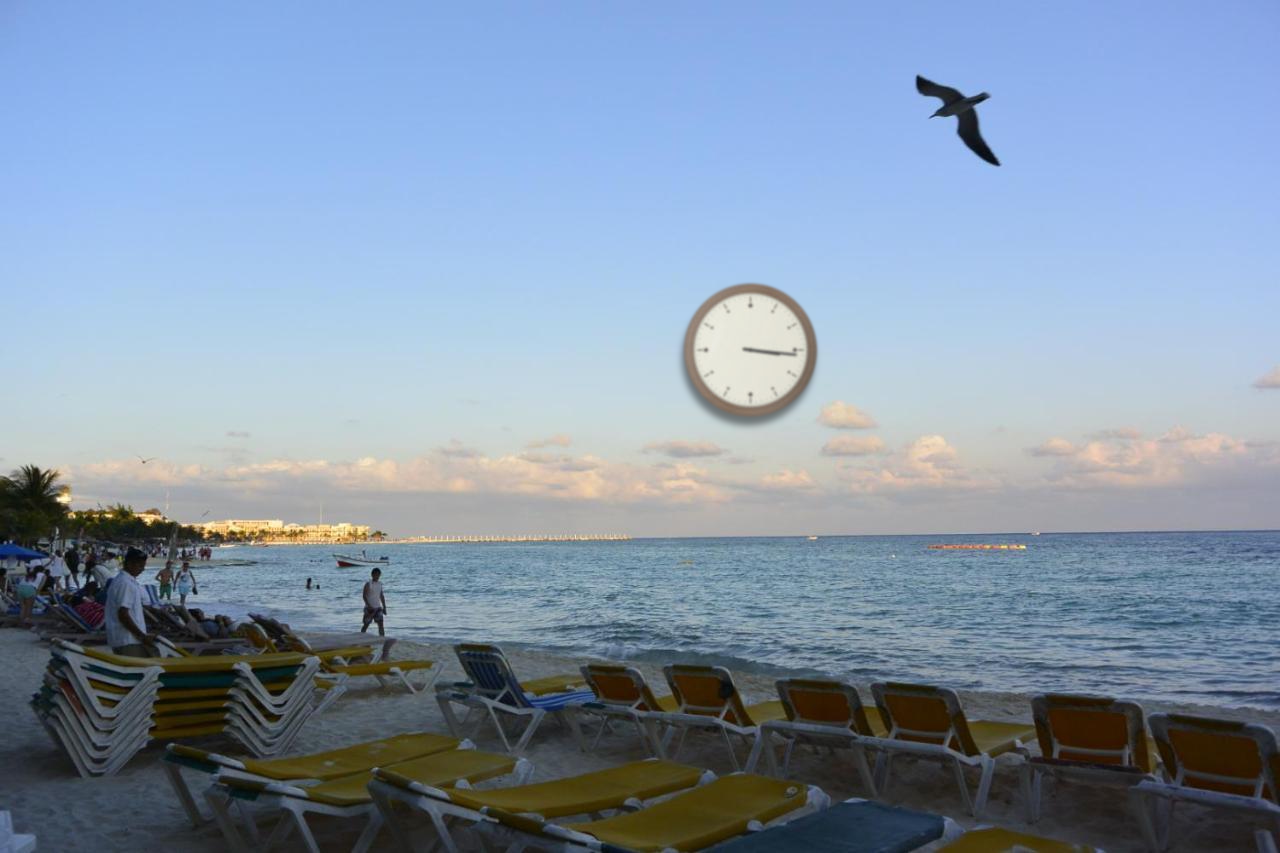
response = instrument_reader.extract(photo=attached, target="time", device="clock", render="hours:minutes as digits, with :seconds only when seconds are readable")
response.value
3:16
